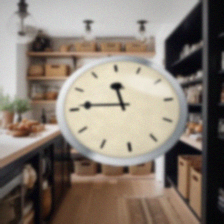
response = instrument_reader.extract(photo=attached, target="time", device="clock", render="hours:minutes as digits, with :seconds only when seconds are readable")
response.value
11:46
